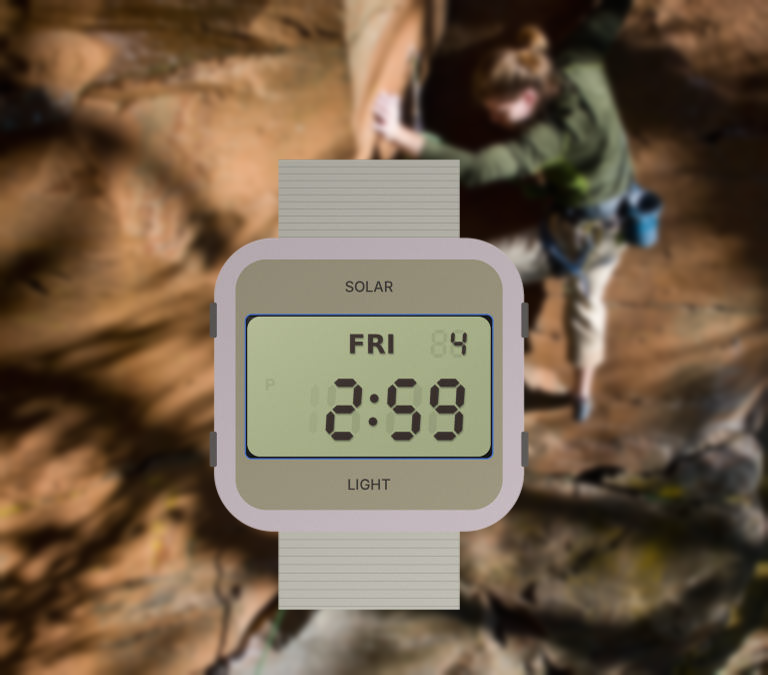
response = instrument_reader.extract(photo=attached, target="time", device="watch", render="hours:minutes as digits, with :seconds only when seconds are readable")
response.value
2:59
